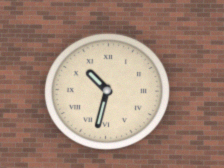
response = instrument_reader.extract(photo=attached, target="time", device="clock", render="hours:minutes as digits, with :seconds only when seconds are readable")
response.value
10:32
